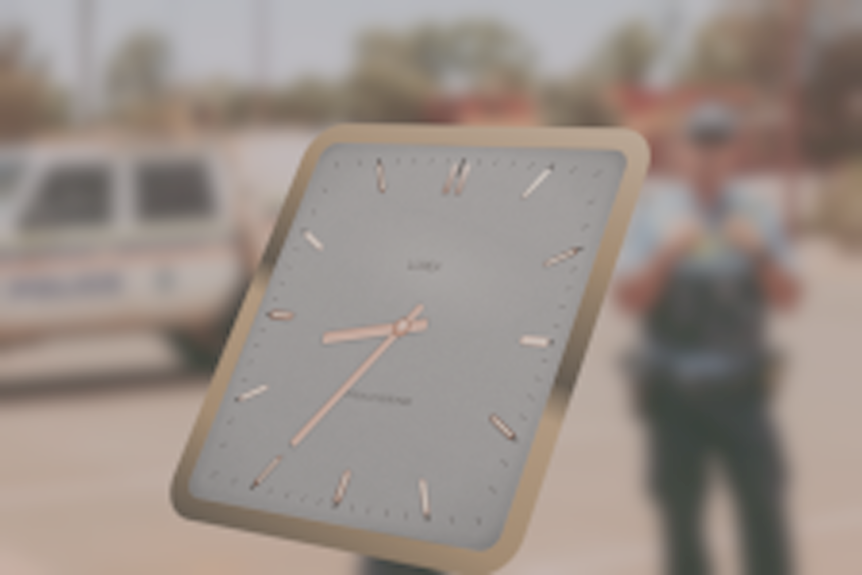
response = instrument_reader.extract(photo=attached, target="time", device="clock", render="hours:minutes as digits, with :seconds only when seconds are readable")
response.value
8:35
